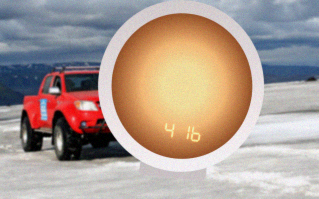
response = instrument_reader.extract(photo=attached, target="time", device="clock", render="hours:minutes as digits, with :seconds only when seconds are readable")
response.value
4:16
